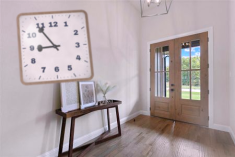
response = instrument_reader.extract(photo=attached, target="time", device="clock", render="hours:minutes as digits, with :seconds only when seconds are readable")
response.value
8:54
